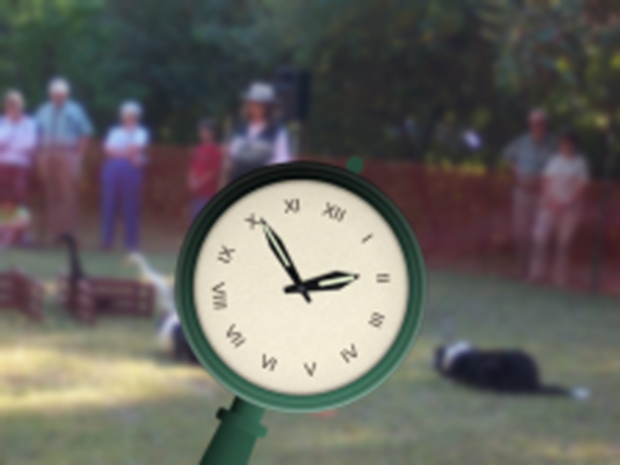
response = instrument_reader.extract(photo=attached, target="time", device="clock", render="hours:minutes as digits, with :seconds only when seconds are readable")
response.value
1:51
